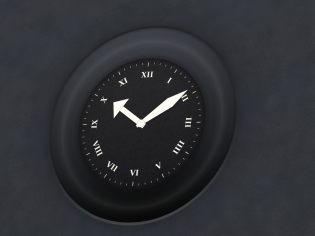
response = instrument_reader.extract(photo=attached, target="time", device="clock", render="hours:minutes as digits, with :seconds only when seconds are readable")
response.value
10:09
